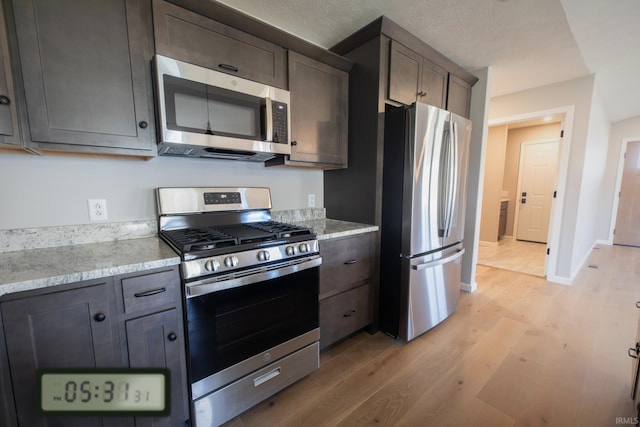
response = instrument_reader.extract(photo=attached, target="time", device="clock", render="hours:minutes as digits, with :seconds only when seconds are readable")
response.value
5:31:31
